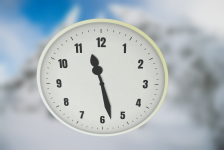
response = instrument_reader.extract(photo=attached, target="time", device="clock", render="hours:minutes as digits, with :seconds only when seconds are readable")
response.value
11:28
